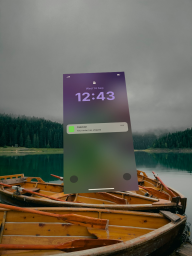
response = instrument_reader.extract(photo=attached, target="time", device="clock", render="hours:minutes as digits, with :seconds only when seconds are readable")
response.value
12:43
